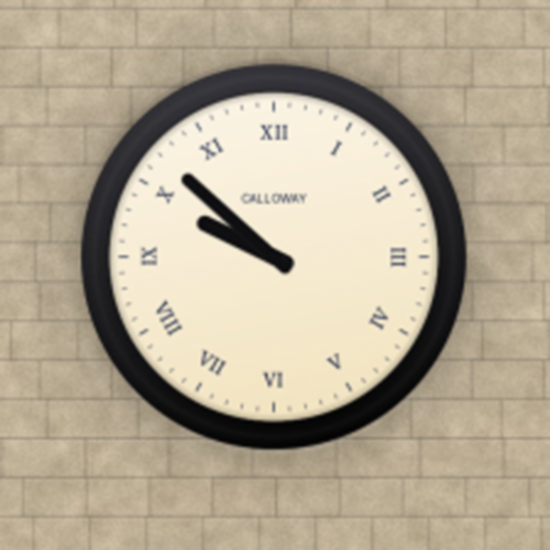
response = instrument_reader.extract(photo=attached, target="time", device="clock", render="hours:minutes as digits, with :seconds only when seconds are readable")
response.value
9:52
